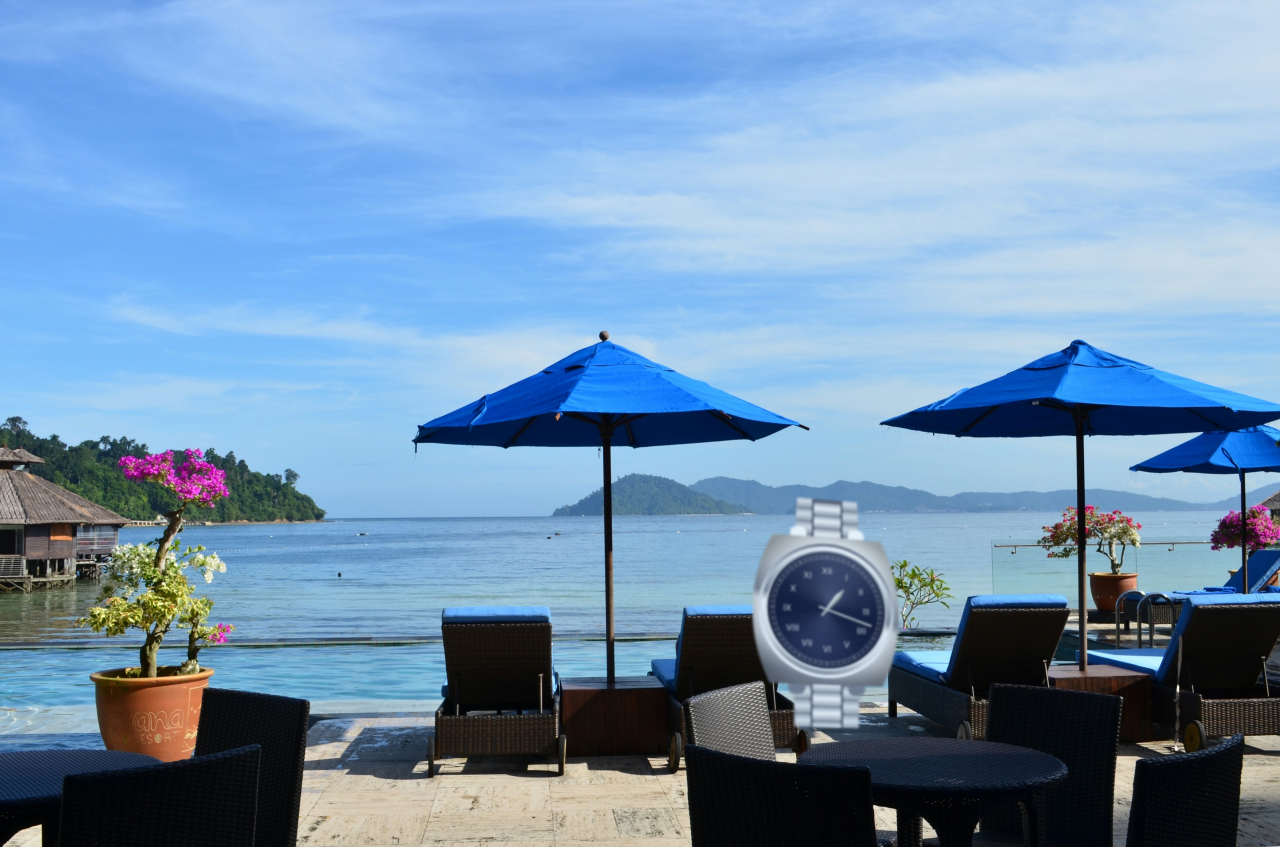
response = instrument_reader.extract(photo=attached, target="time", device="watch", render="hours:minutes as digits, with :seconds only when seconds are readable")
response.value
1:18
